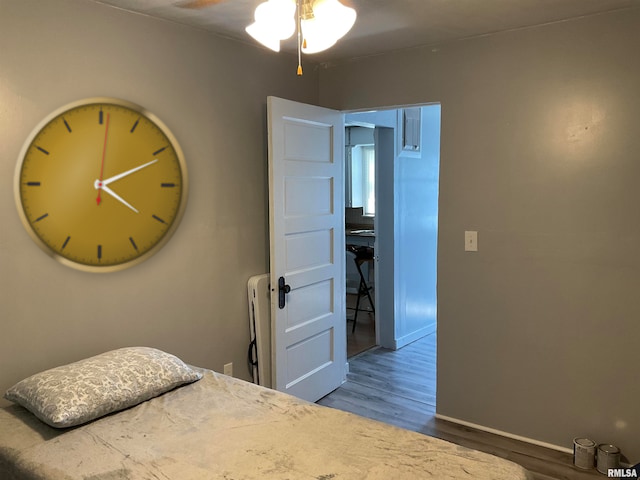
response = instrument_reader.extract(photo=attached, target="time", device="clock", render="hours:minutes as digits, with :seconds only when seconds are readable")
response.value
4:11:01
